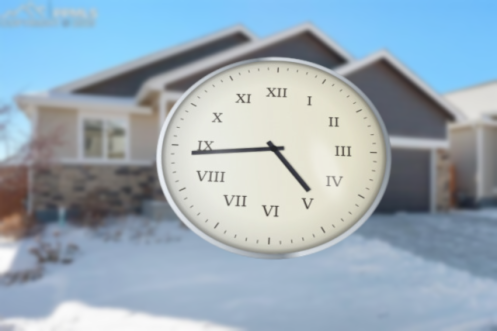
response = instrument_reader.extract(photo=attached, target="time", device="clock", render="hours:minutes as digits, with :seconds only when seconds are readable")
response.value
4:44
